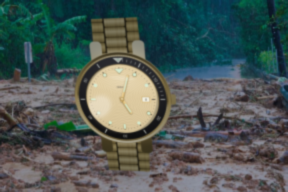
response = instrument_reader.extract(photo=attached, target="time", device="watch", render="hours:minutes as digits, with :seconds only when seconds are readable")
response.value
5:03
